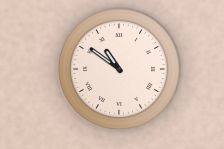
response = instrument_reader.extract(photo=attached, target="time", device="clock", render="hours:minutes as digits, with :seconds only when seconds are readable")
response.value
10:51
